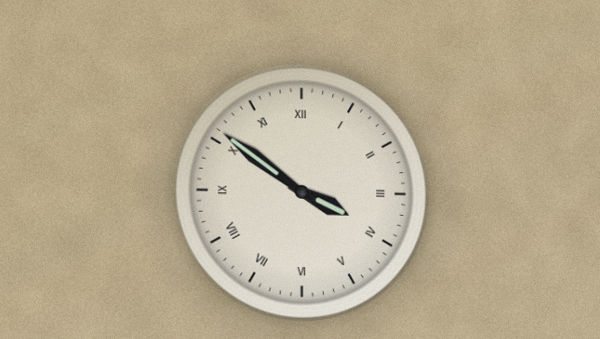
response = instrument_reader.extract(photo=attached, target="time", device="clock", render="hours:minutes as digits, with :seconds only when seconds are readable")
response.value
3:51
